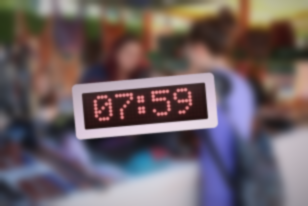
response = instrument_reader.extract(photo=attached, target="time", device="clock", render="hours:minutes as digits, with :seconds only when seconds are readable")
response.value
7:59
